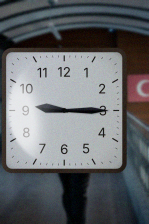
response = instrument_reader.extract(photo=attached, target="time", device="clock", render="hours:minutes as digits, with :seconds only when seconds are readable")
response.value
9:15
